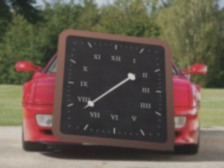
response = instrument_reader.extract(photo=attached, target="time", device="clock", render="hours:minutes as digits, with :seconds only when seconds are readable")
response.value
1:38
